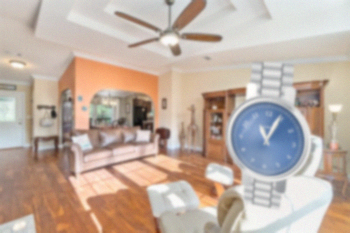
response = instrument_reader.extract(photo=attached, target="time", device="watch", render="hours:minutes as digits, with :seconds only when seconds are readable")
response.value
11:04
